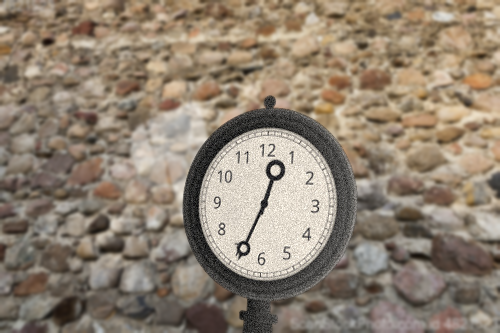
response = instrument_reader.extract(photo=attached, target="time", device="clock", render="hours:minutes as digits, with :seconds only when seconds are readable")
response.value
12:34
